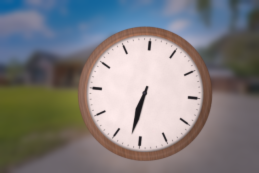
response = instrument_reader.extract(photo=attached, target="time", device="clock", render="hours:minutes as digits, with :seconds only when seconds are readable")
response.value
6:32
